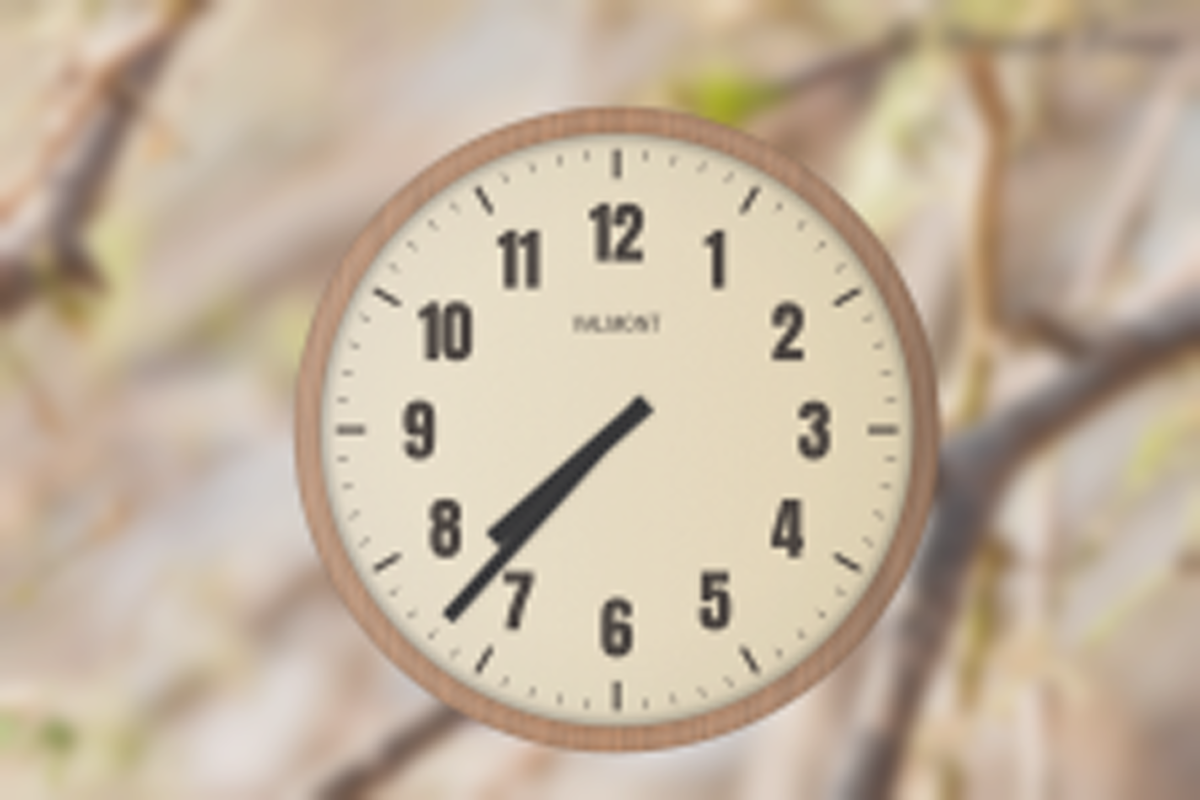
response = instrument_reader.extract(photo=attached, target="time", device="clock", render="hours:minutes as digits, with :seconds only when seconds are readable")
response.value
7:37
